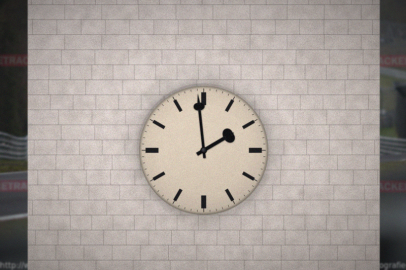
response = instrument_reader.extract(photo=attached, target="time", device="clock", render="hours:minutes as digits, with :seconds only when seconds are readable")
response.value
1:59
